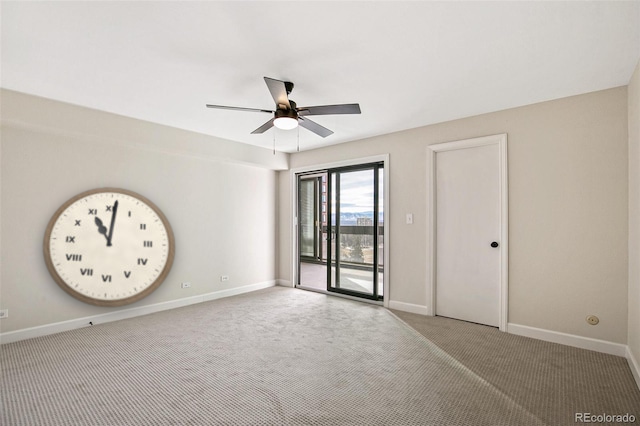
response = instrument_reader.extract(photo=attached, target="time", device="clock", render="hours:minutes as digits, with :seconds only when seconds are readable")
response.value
11:01
